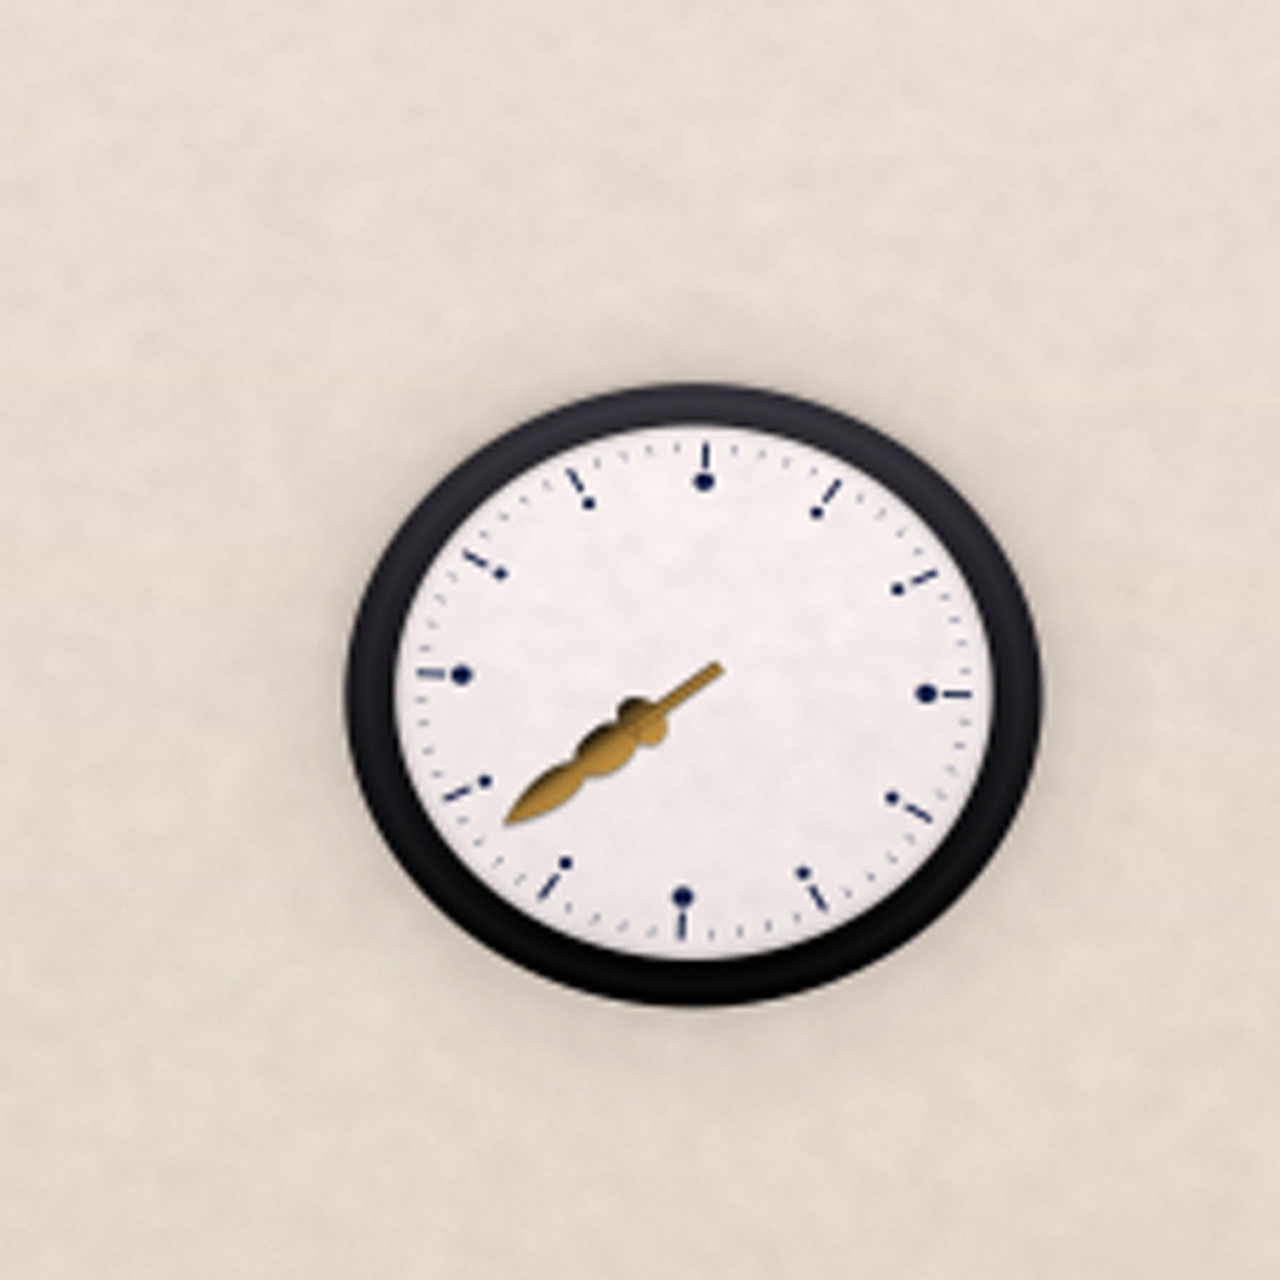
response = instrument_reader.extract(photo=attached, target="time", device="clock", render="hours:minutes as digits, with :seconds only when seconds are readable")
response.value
7:38
